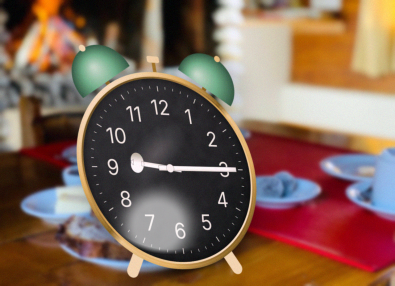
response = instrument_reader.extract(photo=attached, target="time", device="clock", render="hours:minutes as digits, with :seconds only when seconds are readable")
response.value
9:15
